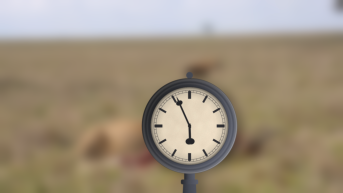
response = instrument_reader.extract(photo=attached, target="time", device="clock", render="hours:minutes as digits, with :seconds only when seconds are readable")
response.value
5:56
